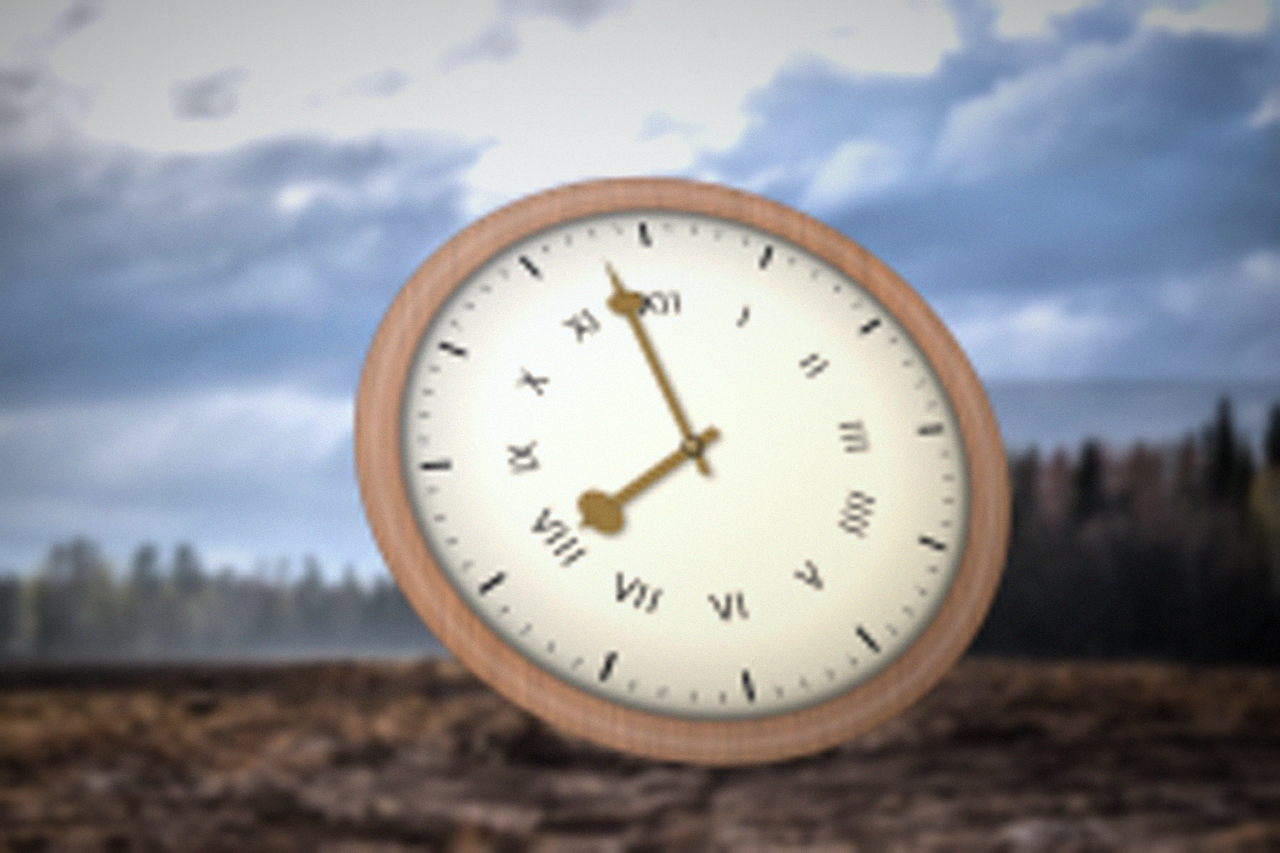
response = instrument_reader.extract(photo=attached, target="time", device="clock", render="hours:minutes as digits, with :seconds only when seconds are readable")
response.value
7:58
